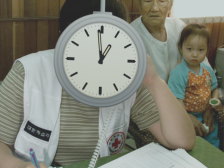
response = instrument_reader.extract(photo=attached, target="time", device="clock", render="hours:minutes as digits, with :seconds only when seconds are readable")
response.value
12:59
